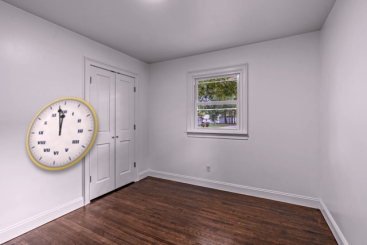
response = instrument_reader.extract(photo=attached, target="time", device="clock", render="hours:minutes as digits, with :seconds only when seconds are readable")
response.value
11:58
